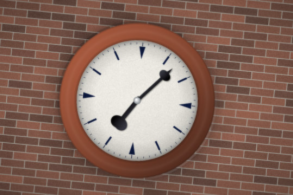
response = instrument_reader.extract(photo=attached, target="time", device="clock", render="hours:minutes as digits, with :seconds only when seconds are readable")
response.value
7:07
